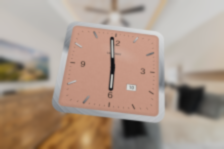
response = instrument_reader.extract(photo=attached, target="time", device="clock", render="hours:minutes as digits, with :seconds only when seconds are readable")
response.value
5:59
